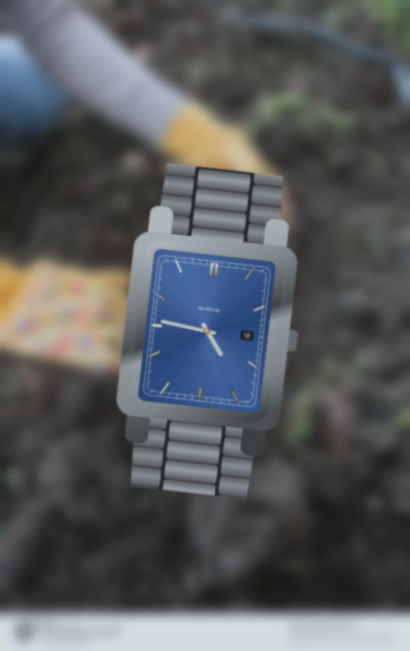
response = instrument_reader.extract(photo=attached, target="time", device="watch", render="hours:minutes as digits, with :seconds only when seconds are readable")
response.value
4:46
